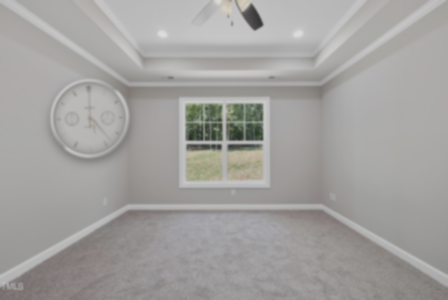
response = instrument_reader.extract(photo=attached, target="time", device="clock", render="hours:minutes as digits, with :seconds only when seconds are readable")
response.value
5:23
